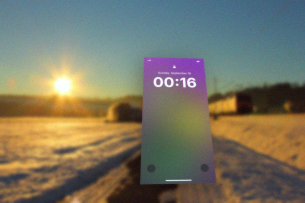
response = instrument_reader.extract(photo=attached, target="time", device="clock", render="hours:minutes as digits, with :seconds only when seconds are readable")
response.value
0:16
